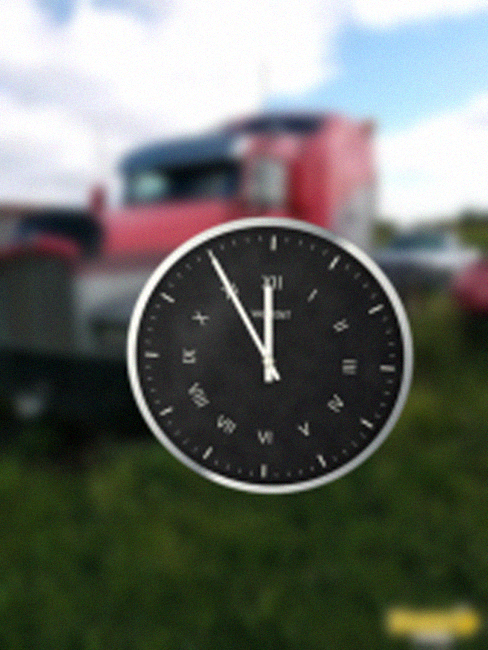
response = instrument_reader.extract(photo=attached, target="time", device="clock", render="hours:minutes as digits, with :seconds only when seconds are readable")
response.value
11:55
